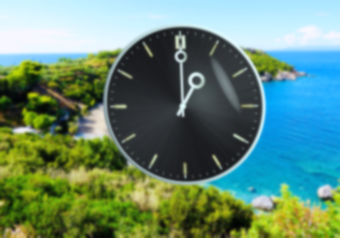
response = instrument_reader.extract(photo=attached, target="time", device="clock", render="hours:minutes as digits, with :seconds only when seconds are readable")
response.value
1:00
